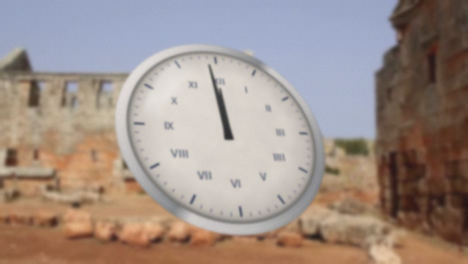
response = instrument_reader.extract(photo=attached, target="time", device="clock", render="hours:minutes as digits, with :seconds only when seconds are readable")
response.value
11:59
